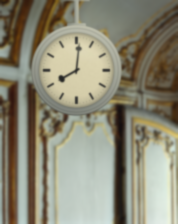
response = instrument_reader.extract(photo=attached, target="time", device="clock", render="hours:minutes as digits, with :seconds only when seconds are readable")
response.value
8:01
